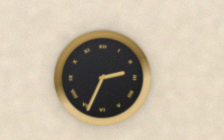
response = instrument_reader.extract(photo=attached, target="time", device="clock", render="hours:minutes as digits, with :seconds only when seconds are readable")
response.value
2:34
